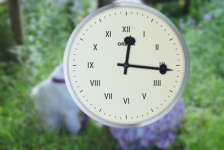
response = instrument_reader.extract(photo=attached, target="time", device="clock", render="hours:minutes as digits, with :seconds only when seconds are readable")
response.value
12:16
